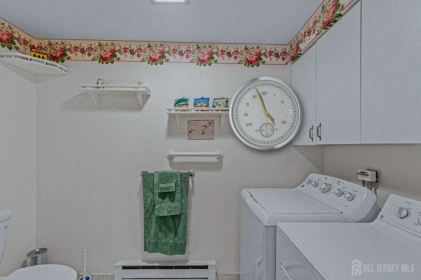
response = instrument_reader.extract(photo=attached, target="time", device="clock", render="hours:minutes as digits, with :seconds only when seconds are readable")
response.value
4:57
